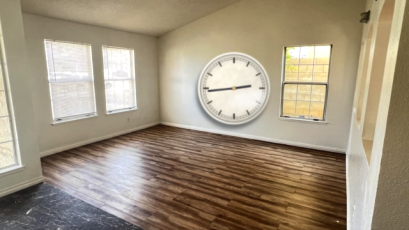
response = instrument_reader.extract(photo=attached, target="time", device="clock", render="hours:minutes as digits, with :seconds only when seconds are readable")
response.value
2:44
